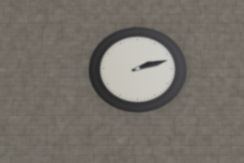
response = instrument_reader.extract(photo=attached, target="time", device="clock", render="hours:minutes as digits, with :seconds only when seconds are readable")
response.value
2:12
